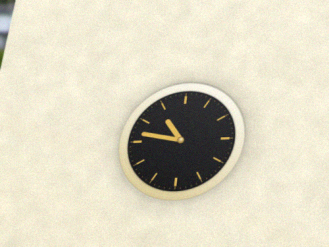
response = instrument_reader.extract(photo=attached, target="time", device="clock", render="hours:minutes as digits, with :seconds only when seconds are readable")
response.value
10:47
